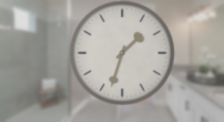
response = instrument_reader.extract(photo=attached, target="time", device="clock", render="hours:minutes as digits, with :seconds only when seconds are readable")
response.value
1:33
